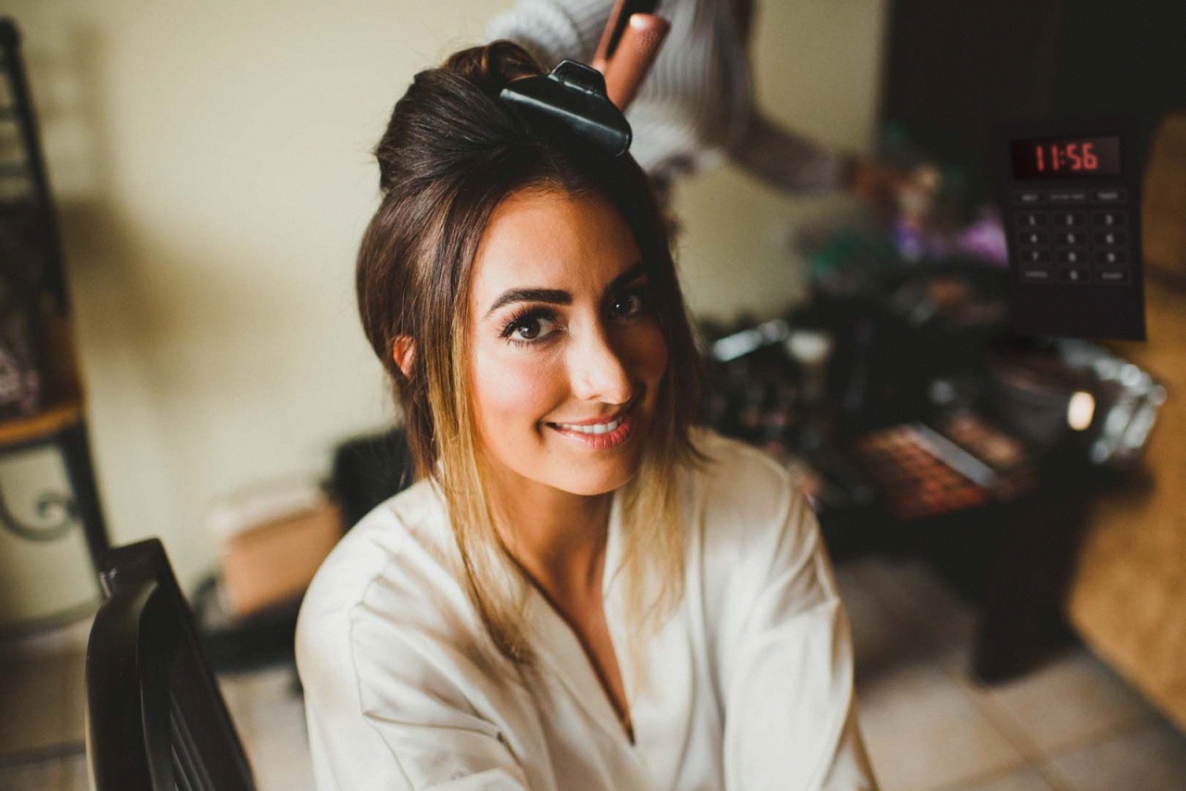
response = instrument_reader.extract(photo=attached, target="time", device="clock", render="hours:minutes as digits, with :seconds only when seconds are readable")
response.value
11:56
